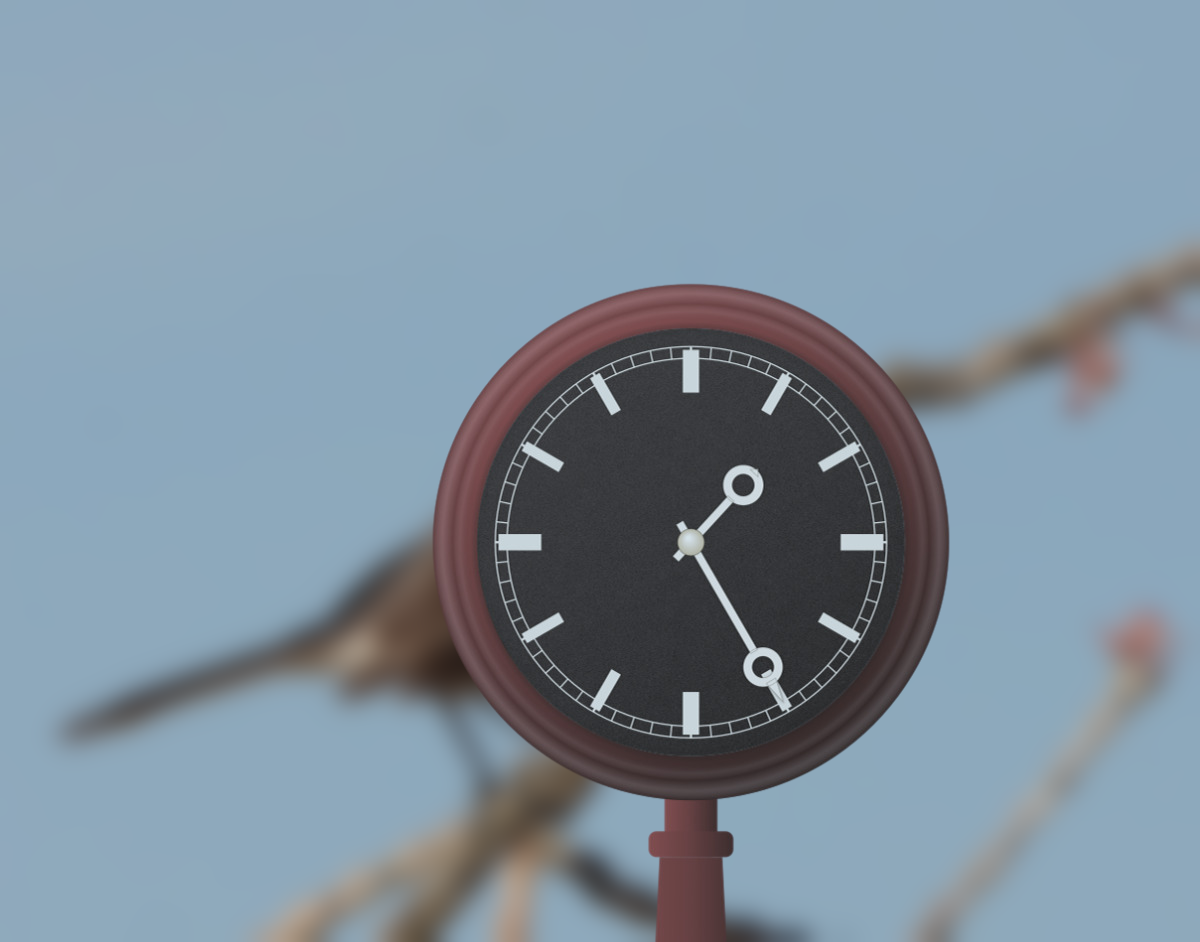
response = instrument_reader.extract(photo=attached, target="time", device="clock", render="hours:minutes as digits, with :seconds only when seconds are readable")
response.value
1:25
